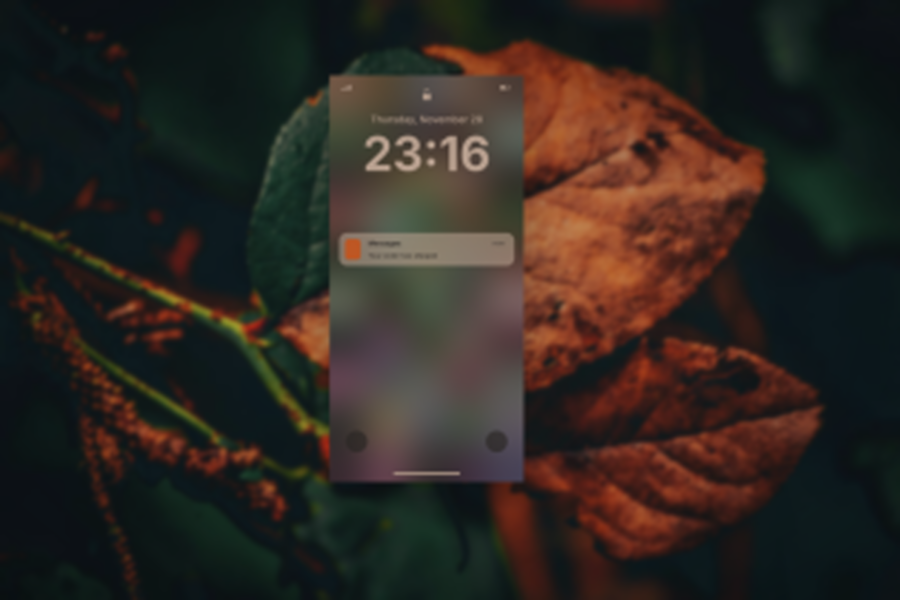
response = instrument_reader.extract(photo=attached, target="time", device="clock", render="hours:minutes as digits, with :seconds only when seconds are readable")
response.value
23:16
